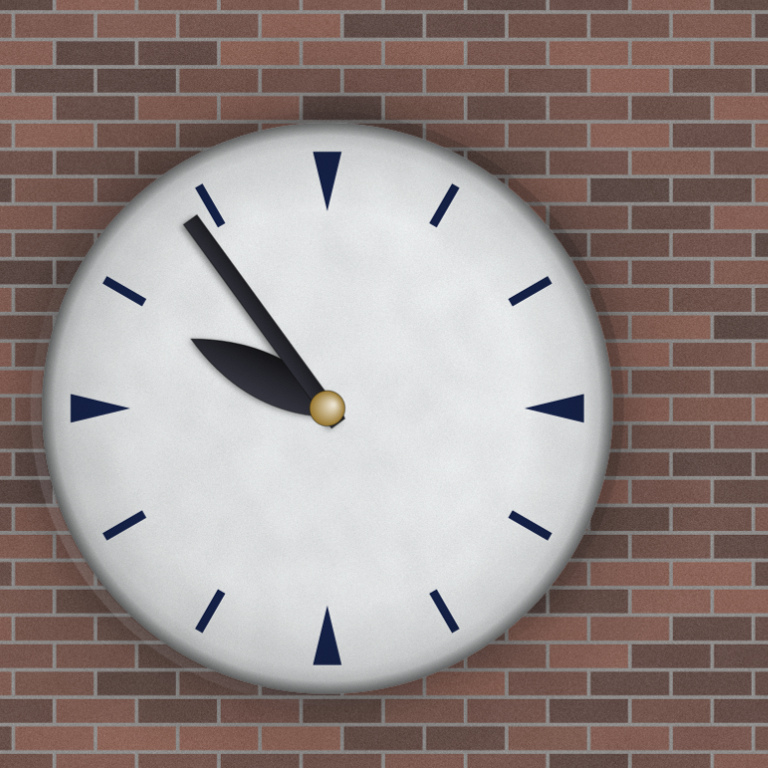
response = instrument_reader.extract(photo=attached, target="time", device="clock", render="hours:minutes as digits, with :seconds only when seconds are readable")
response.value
9:54
